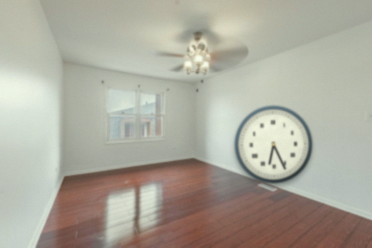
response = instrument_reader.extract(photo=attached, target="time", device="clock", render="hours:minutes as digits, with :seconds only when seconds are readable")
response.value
6:26
